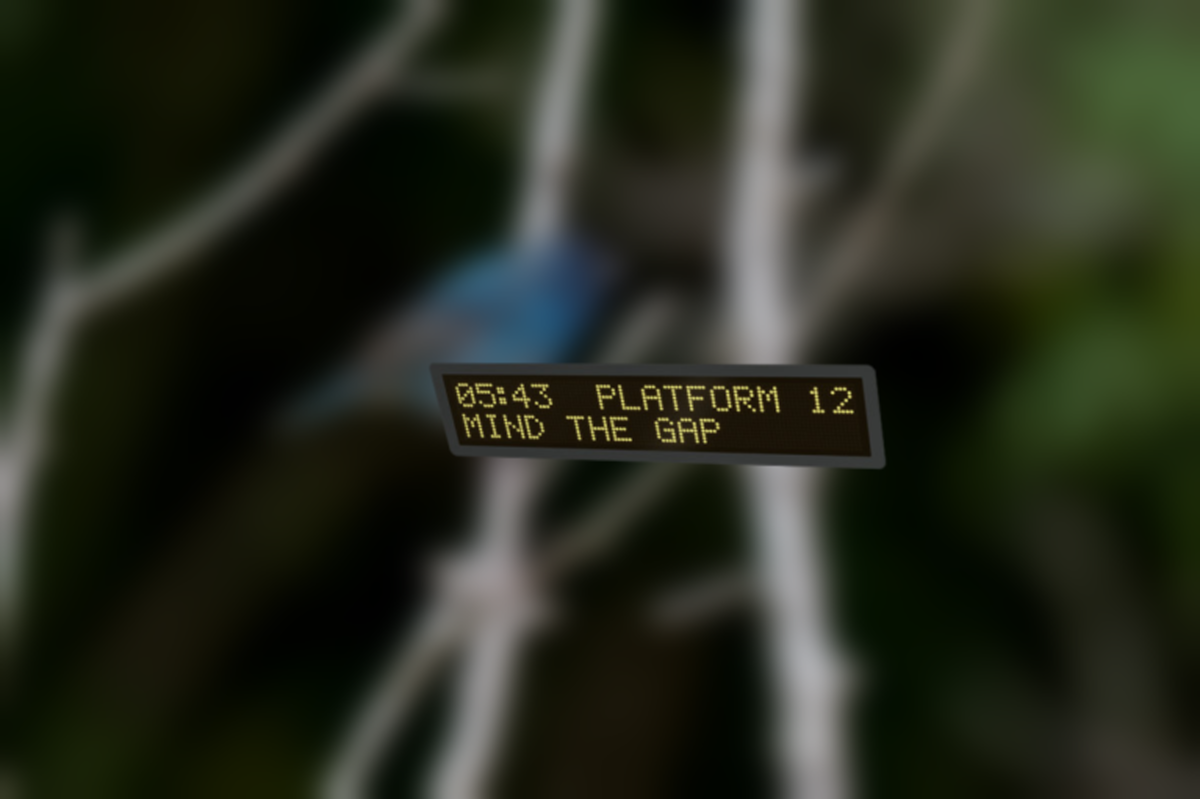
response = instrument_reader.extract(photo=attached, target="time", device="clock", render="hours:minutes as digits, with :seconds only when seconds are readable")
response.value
5:43
